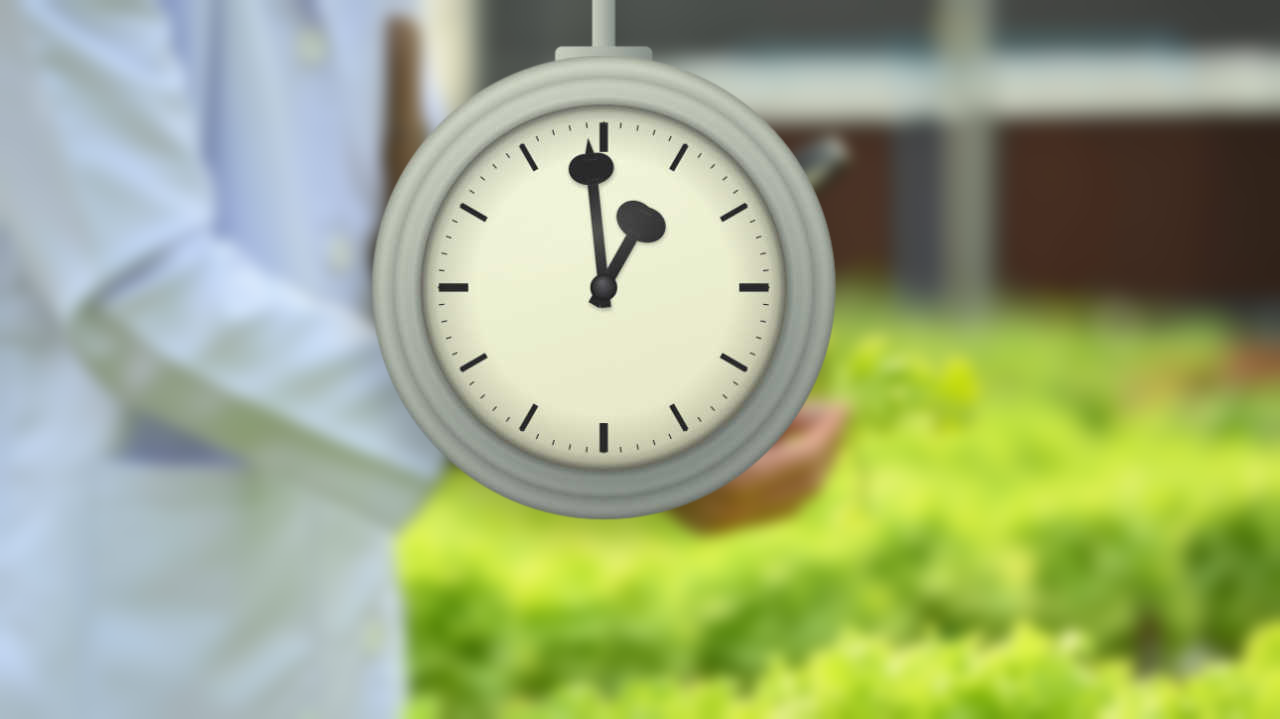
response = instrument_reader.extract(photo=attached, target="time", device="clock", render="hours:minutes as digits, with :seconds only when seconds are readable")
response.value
12:59
